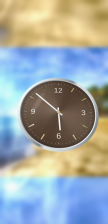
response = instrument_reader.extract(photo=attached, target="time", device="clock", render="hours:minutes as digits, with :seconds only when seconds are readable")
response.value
5:52
